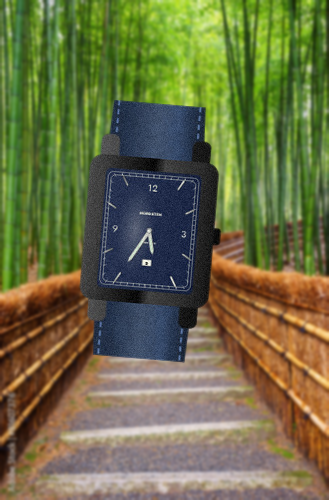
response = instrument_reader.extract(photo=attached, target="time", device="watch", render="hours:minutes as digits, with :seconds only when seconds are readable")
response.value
5:35
